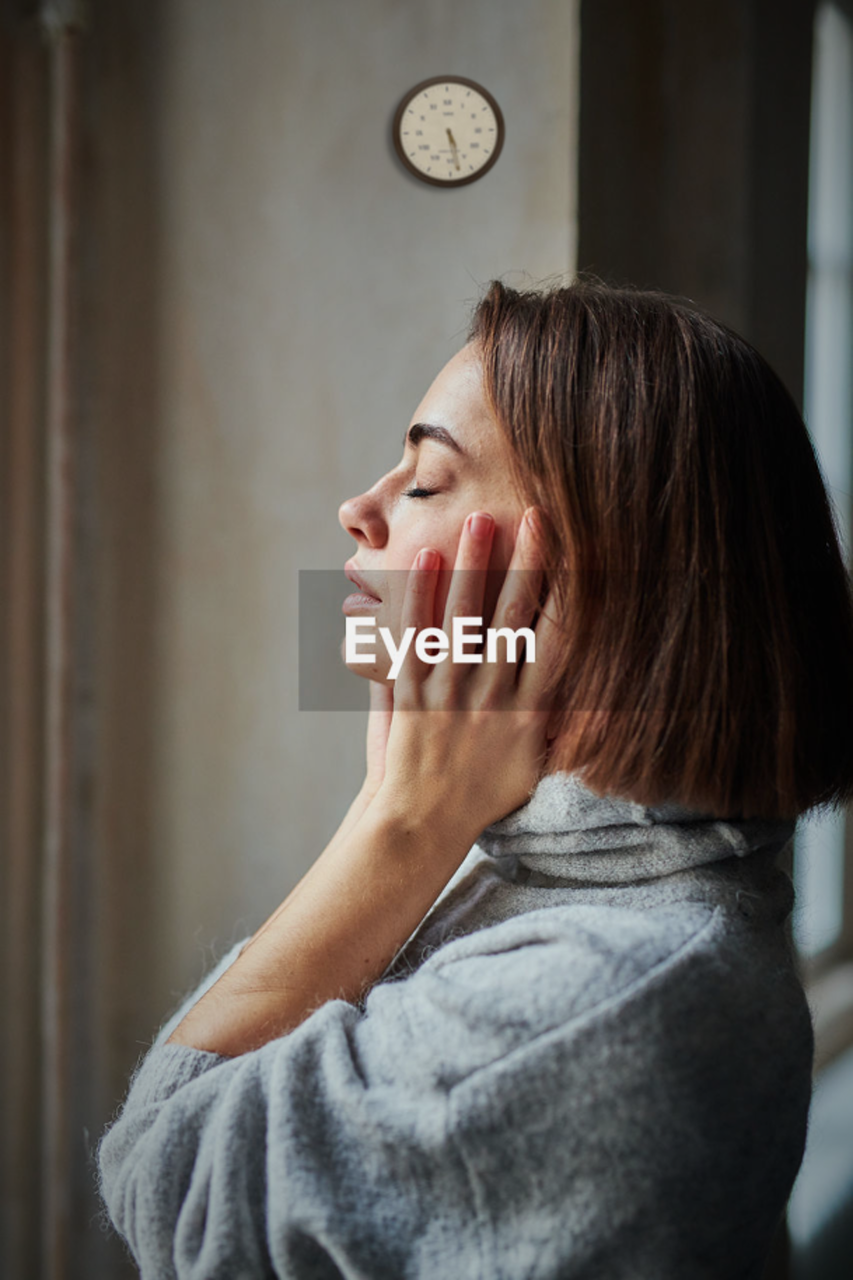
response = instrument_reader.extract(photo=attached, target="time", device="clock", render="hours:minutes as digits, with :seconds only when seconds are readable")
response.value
5:28
